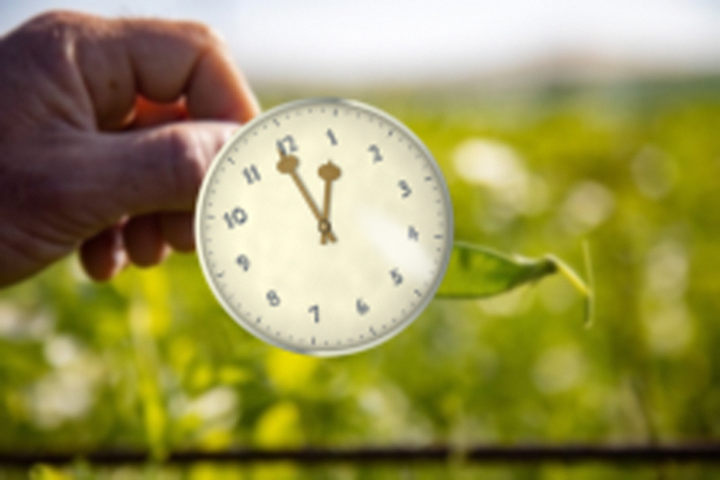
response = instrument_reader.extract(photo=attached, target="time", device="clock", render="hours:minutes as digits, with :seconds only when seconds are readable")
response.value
12:59
